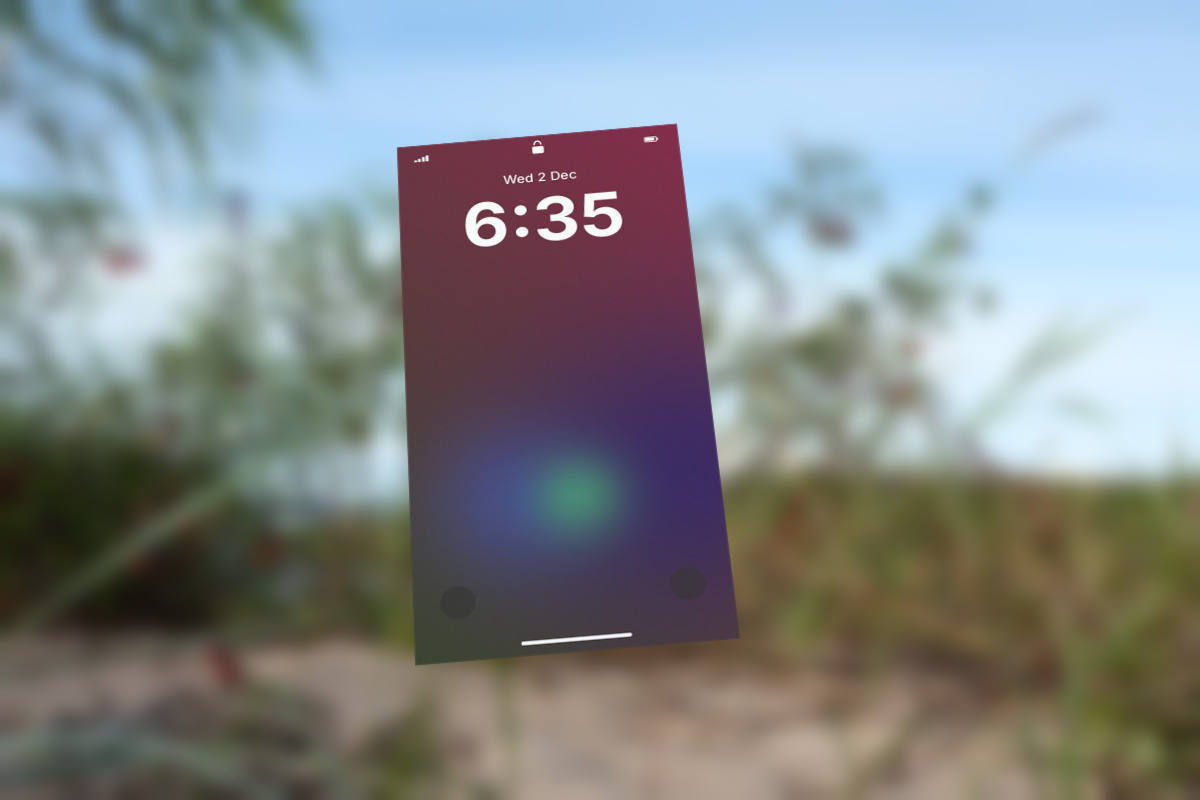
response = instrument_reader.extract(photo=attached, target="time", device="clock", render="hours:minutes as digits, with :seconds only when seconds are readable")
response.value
6:35
